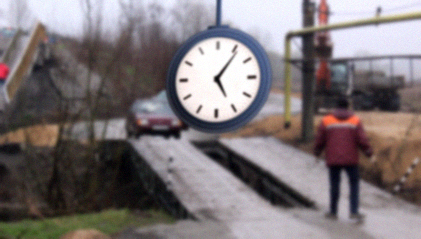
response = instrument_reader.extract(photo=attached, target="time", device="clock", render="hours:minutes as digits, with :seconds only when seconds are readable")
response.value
5:06
